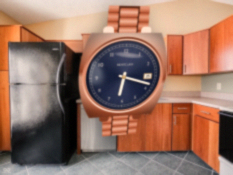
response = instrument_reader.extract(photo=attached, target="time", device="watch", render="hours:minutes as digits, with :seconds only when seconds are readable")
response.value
6:18
